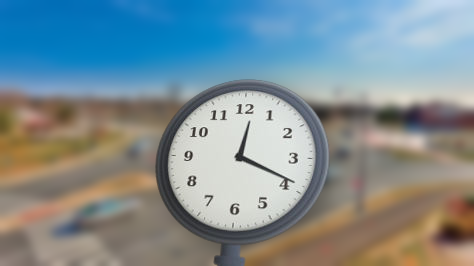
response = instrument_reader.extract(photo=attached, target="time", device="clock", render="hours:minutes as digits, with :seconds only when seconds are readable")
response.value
12:19
